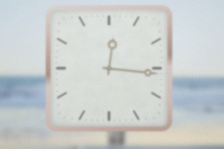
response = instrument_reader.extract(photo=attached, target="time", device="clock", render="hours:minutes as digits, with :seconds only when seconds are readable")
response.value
12:16
